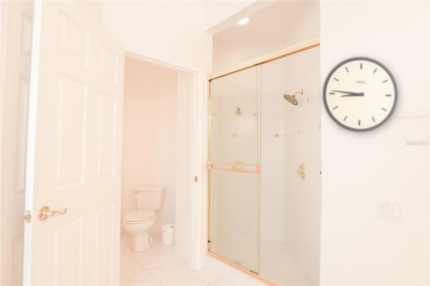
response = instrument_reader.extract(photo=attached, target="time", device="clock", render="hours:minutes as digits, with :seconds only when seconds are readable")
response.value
8:46
